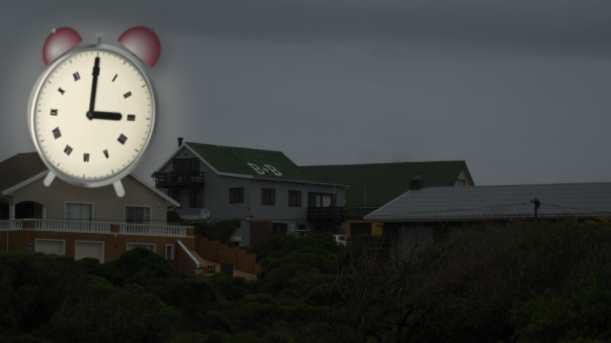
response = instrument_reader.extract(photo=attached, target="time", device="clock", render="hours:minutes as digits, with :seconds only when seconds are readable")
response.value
3:00
